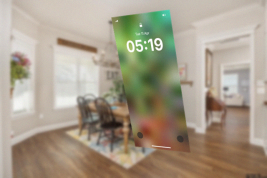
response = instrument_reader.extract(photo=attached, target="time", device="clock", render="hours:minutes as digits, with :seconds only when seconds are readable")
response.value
5:19
